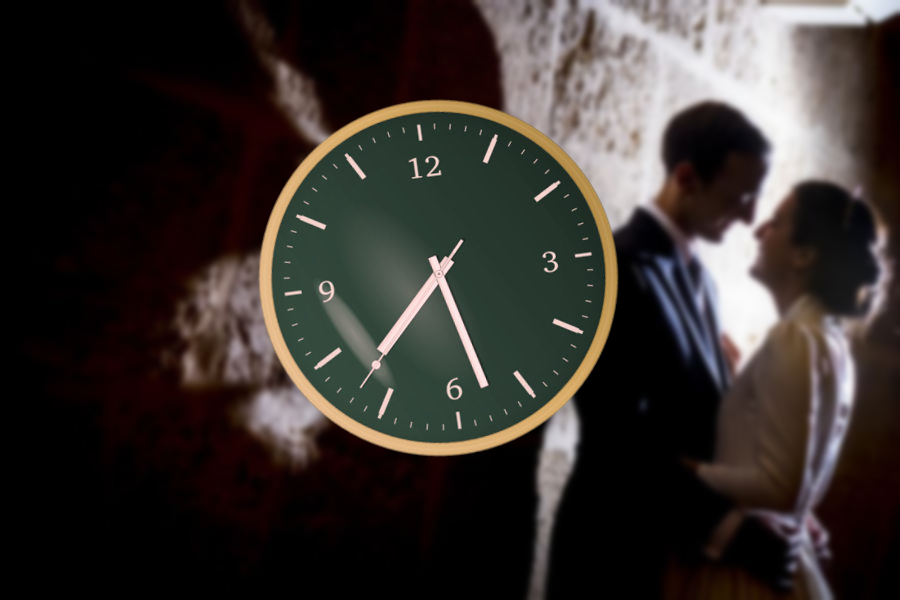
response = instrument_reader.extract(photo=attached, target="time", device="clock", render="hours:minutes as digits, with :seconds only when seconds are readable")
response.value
7:27:37
